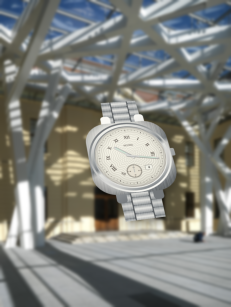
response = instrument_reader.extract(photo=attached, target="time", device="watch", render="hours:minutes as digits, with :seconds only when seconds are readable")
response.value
10:17
